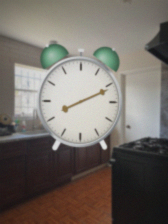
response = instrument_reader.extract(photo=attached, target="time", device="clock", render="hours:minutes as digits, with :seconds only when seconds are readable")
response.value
8:11
